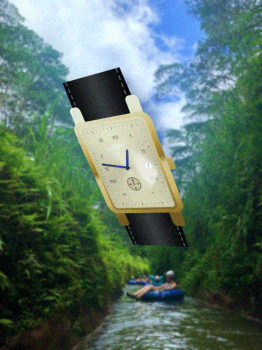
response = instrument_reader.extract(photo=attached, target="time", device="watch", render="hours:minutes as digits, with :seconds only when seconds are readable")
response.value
12:47
